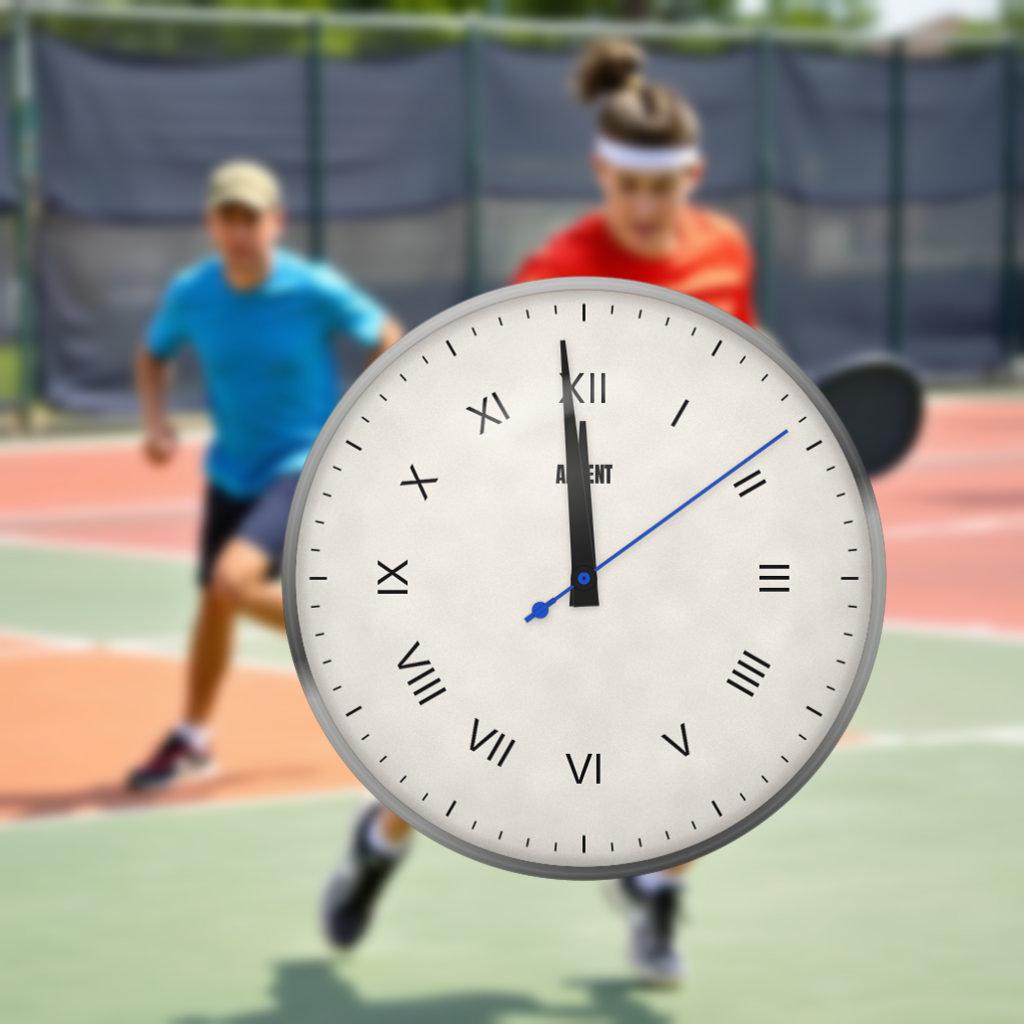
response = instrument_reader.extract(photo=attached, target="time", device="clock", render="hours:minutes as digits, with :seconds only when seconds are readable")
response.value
11:59:09
